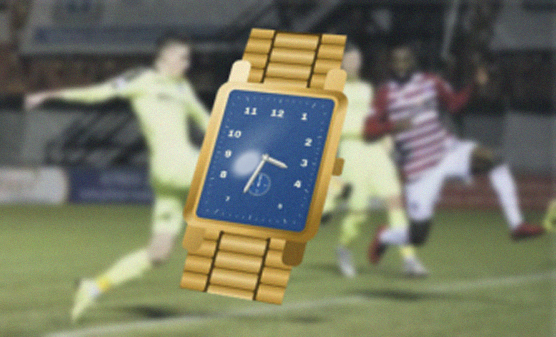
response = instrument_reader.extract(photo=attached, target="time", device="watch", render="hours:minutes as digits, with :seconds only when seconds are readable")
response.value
3:33
